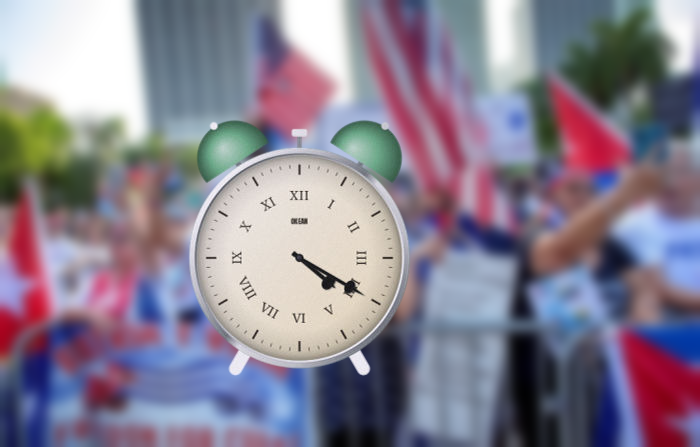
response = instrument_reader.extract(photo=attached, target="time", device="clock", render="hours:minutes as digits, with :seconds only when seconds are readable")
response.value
4:20
